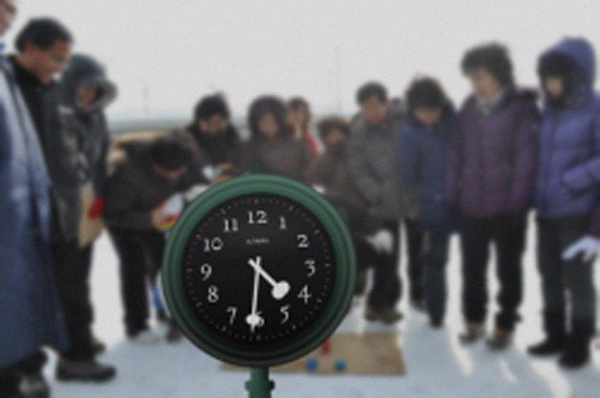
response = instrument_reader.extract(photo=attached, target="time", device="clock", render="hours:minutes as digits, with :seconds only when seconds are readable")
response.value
4:31
